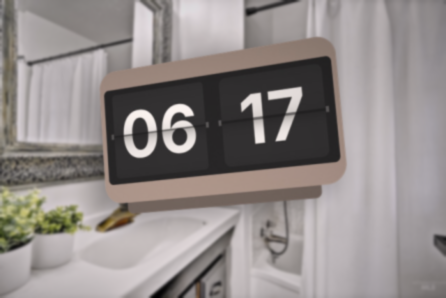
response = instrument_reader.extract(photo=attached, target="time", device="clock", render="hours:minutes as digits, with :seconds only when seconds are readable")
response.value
6:17
